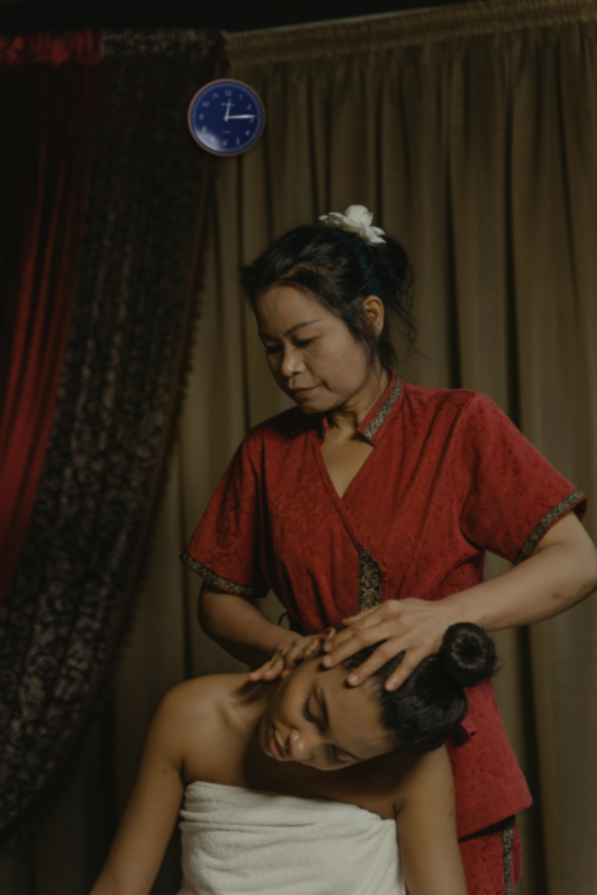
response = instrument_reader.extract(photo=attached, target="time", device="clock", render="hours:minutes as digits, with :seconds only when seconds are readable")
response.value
12:14
